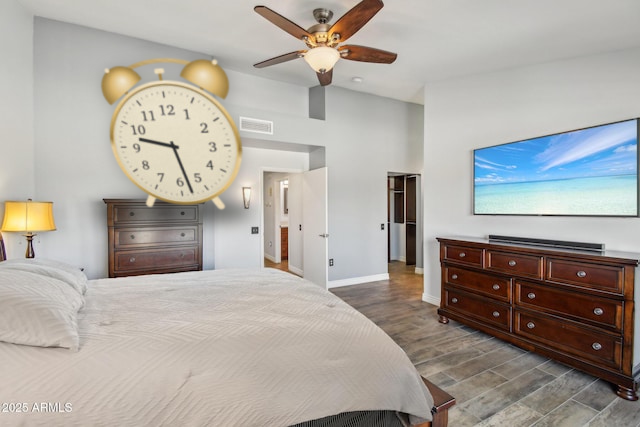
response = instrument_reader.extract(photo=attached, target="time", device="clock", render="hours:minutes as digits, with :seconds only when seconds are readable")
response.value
9:28
